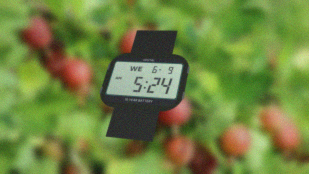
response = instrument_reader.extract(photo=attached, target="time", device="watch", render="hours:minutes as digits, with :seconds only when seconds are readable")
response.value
5:24
